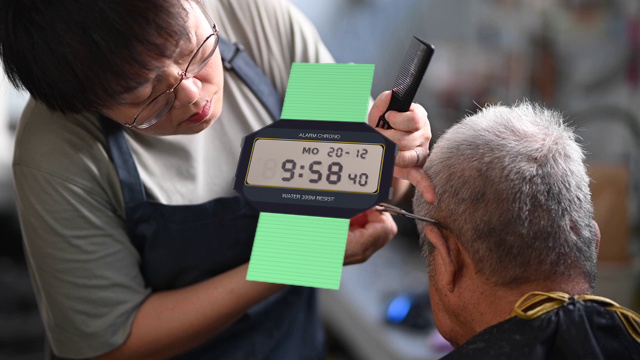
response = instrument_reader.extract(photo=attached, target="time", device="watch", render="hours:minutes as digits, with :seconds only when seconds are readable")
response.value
9:58:40
